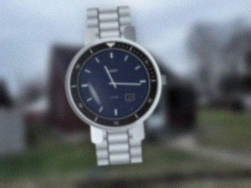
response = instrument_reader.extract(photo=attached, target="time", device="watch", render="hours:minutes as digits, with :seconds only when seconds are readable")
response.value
11:16
